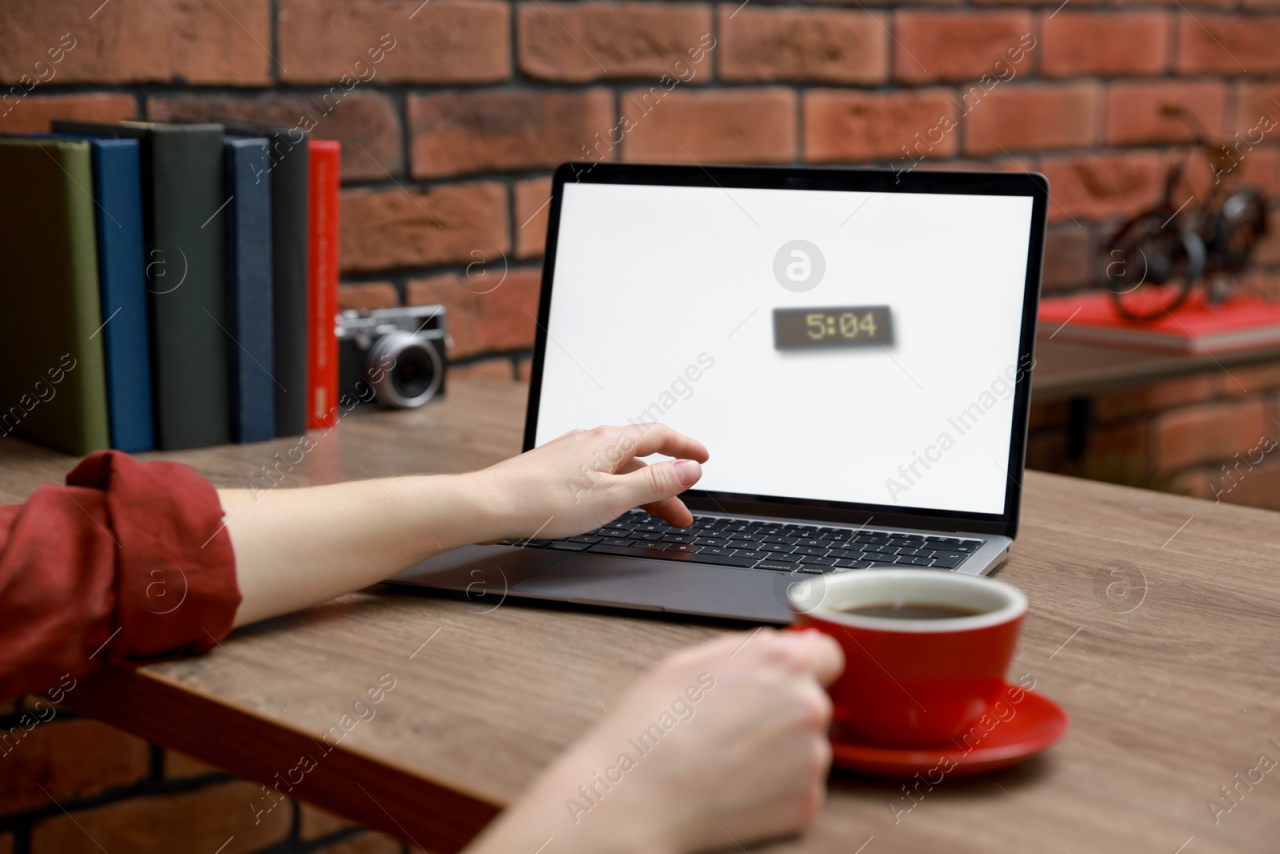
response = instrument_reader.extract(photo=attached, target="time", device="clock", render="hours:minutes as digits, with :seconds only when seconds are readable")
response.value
5:04
